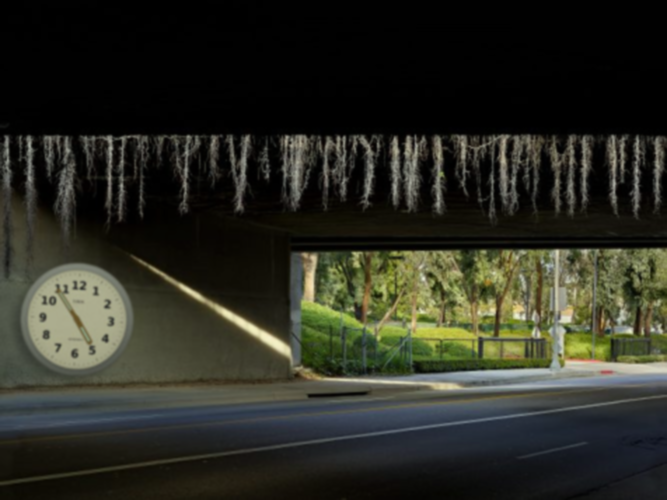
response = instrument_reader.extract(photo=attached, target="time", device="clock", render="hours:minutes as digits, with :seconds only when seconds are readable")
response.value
4:54
